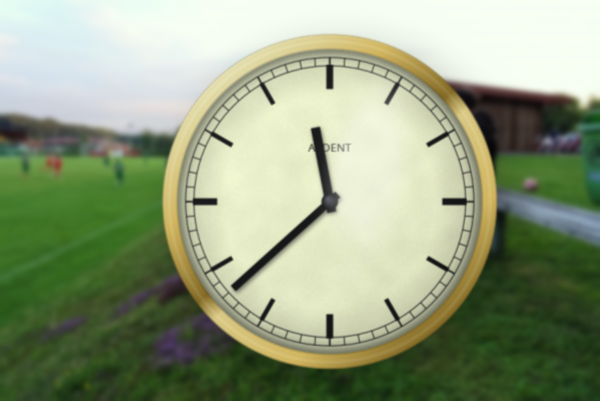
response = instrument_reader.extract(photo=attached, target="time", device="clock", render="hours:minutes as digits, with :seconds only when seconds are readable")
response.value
11:38
